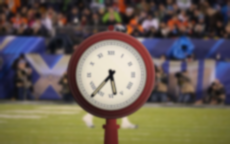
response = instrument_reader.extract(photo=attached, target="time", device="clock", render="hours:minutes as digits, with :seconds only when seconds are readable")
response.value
5:37
